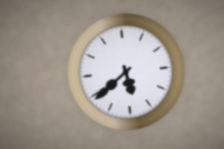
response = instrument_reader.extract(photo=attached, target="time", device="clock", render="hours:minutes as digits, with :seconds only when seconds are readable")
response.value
5:39
